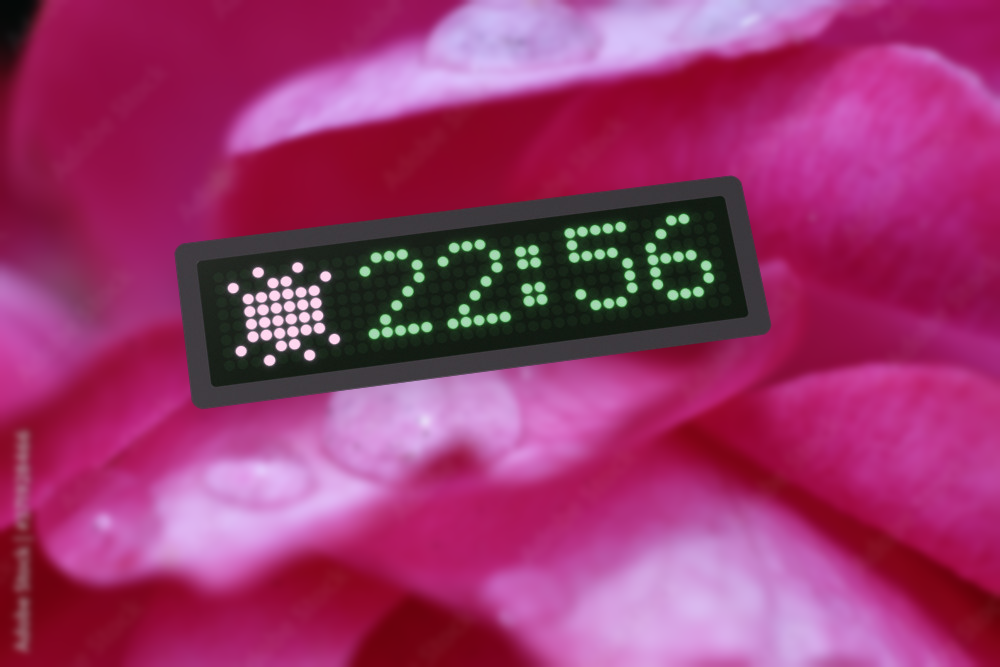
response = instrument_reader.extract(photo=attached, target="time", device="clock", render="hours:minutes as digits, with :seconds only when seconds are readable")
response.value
22:56
